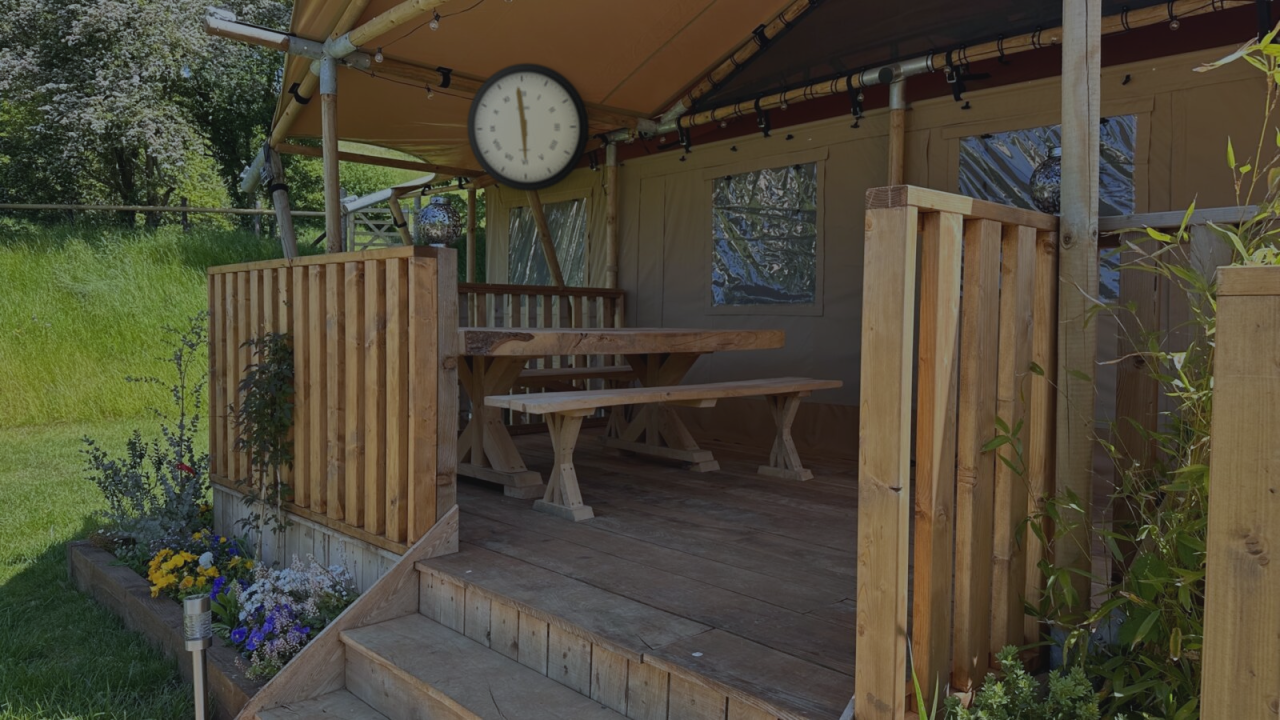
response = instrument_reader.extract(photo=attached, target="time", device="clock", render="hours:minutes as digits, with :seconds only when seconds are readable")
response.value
5:59
